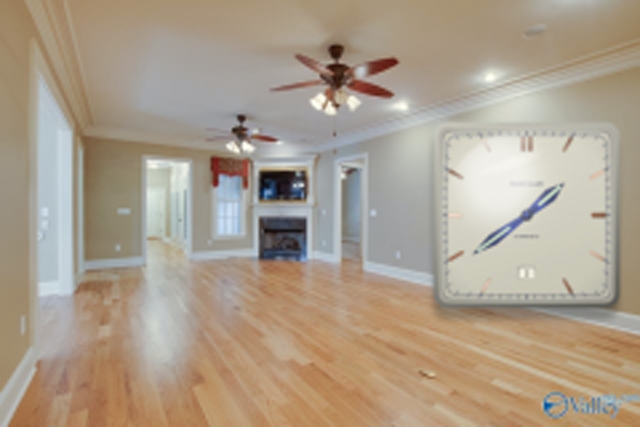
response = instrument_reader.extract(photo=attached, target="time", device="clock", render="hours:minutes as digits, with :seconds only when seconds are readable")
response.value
1:39
